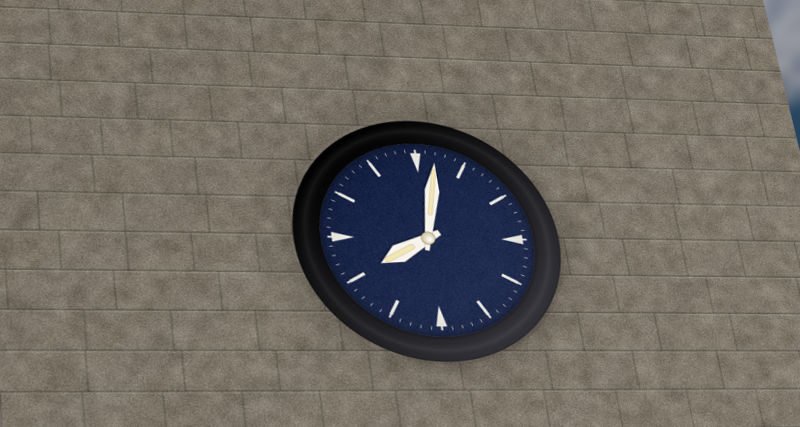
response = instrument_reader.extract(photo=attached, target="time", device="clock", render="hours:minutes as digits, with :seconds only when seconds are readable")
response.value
8:02
